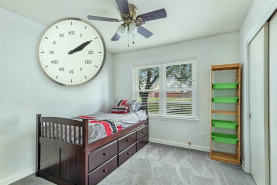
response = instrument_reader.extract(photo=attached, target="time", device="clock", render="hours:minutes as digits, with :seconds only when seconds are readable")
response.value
2:10
